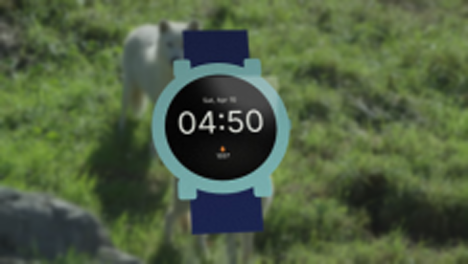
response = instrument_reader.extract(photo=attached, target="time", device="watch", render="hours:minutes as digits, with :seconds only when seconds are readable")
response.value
4:50
